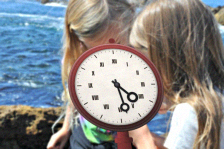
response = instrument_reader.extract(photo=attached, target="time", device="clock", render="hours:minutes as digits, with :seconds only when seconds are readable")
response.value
4:28
